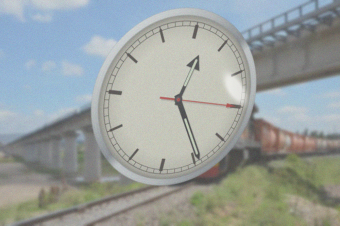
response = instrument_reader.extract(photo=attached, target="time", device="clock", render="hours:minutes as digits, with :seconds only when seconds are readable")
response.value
12:24:15
